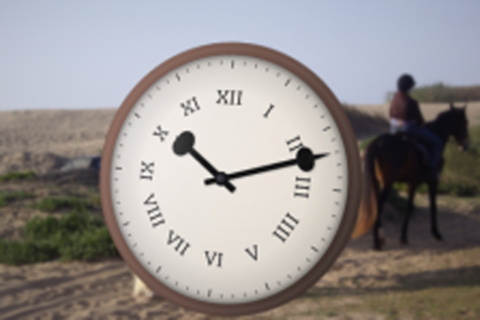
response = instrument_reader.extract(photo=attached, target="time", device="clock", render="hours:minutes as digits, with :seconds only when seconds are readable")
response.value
10:12
